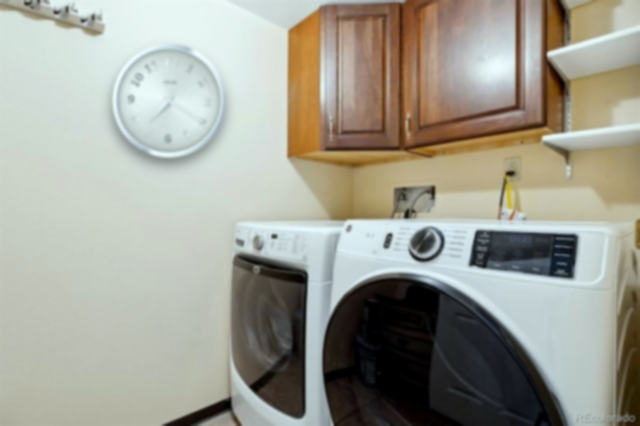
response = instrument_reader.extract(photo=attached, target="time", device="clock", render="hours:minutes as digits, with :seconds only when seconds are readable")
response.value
7:20
